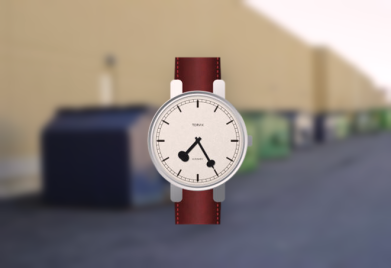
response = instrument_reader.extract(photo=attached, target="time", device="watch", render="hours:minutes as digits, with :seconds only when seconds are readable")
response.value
7:25
